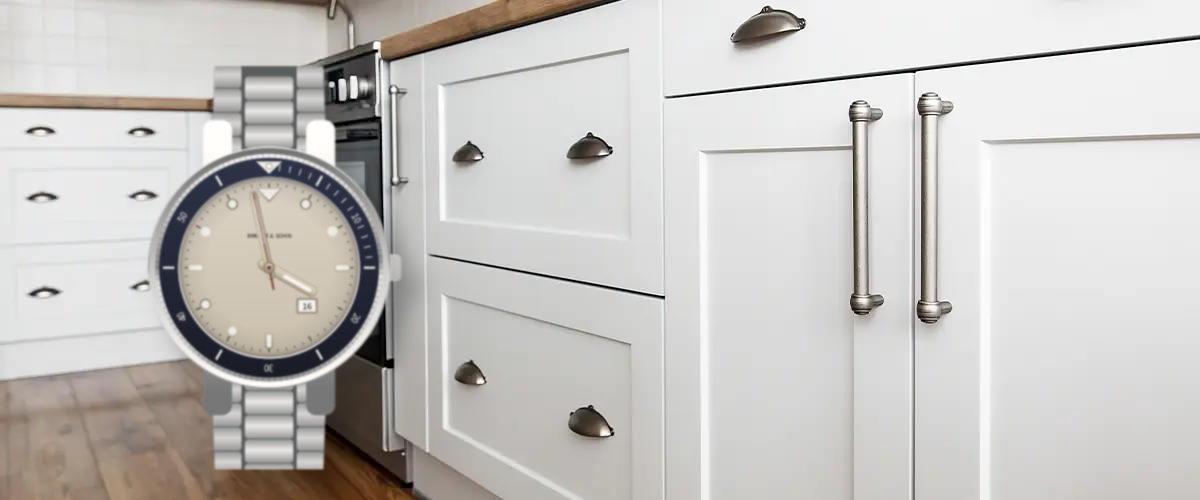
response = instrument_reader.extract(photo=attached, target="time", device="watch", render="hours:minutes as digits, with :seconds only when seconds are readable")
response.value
3:57:58
